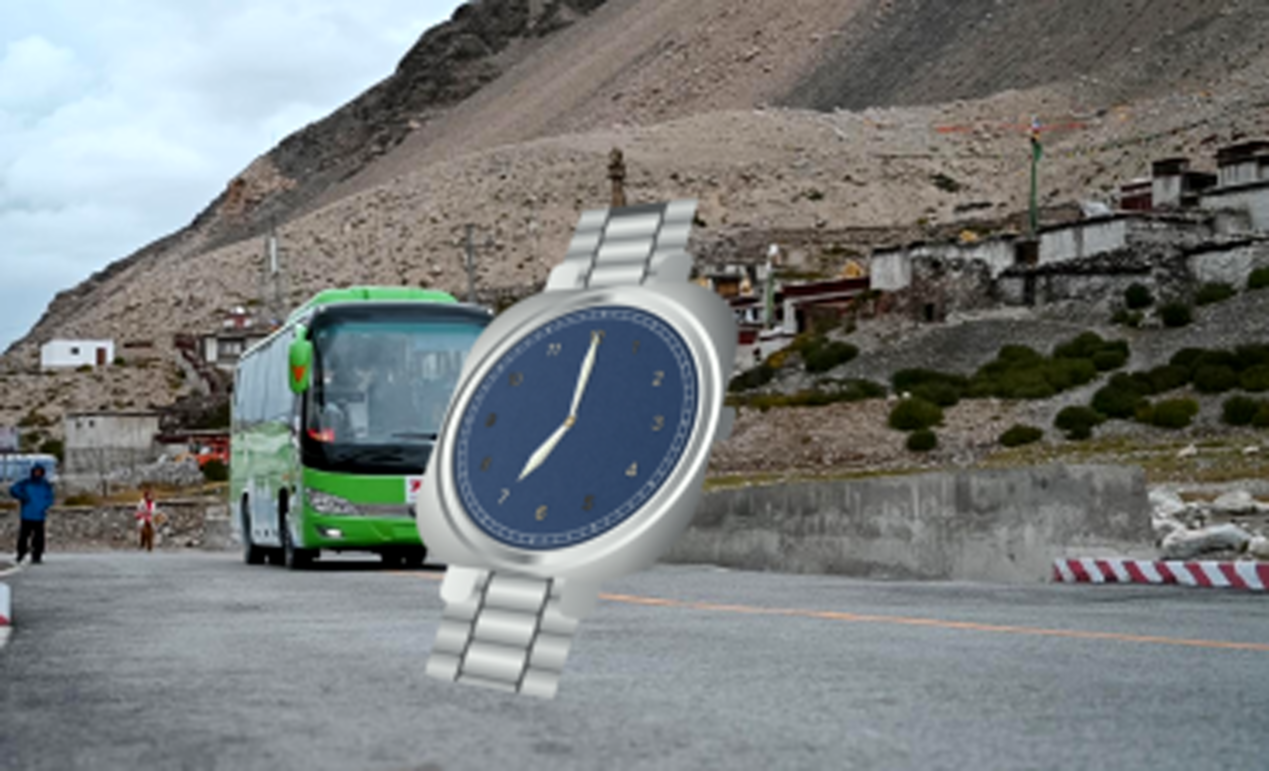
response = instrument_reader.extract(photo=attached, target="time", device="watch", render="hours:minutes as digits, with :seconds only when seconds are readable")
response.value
7:00
